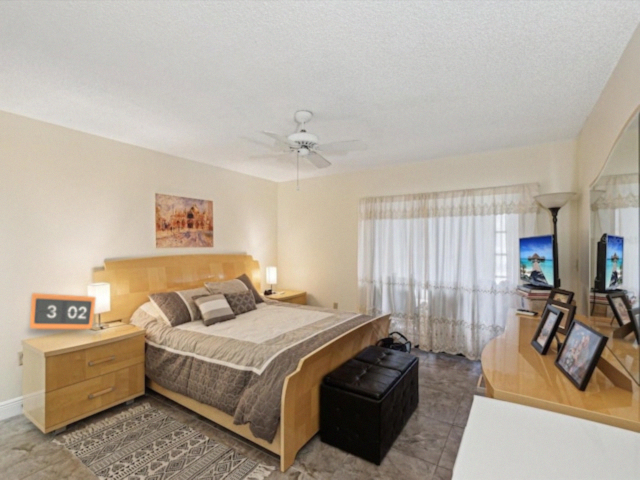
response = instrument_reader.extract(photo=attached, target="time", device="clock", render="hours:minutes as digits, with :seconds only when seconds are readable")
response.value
3:02
